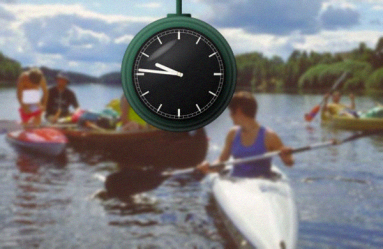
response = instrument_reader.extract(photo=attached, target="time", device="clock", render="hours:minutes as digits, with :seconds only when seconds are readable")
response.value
9:46
